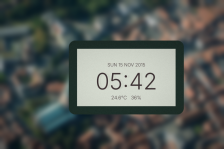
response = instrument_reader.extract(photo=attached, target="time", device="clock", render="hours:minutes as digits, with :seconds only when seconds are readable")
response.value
5:42
